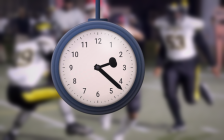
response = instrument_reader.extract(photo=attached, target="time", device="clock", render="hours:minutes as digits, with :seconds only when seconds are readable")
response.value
2:22
